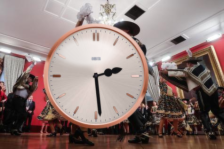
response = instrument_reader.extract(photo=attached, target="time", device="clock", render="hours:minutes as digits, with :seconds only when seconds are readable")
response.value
2:29
